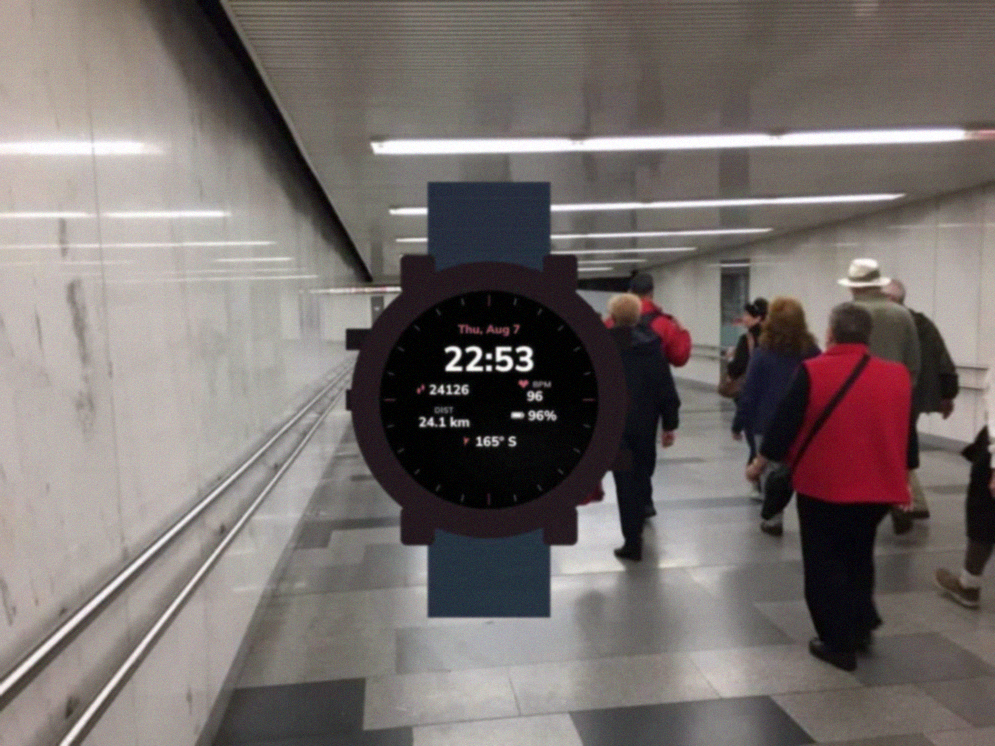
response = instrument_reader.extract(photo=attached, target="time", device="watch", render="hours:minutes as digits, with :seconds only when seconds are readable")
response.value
22:53
